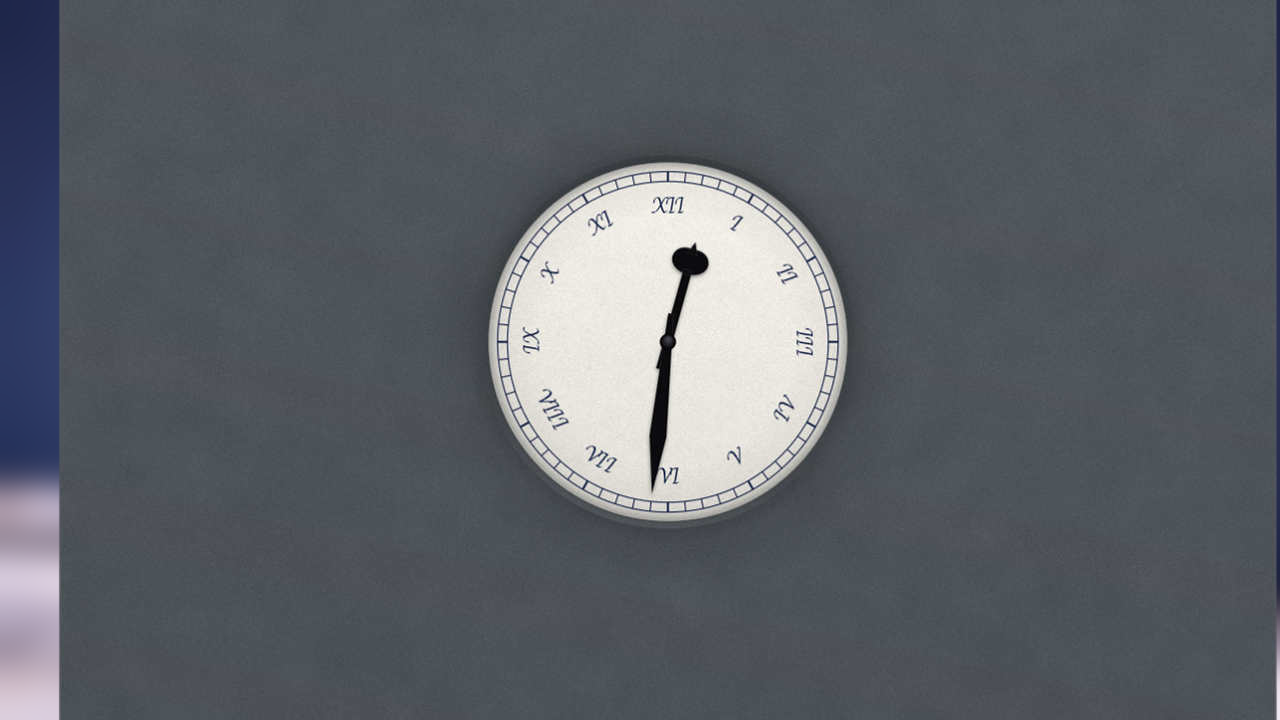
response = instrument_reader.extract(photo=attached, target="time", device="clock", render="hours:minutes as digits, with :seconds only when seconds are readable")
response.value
12:31
